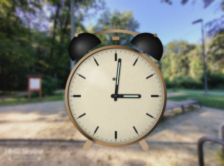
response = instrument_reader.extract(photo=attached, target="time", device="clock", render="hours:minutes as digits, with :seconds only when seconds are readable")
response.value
3:01
